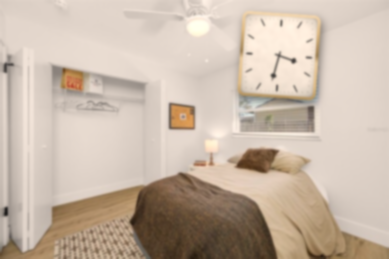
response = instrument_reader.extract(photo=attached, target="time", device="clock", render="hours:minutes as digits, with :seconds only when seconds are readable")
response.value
3:32
